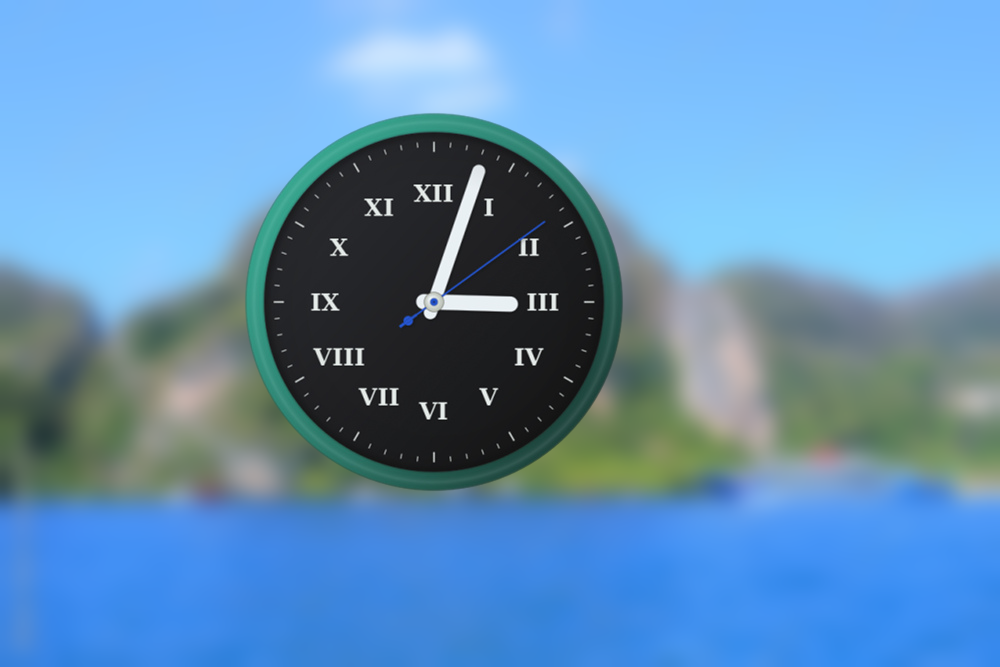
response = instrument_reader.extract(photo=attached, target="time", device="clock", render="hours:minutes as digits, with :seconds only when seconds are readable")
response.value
3:03:09
